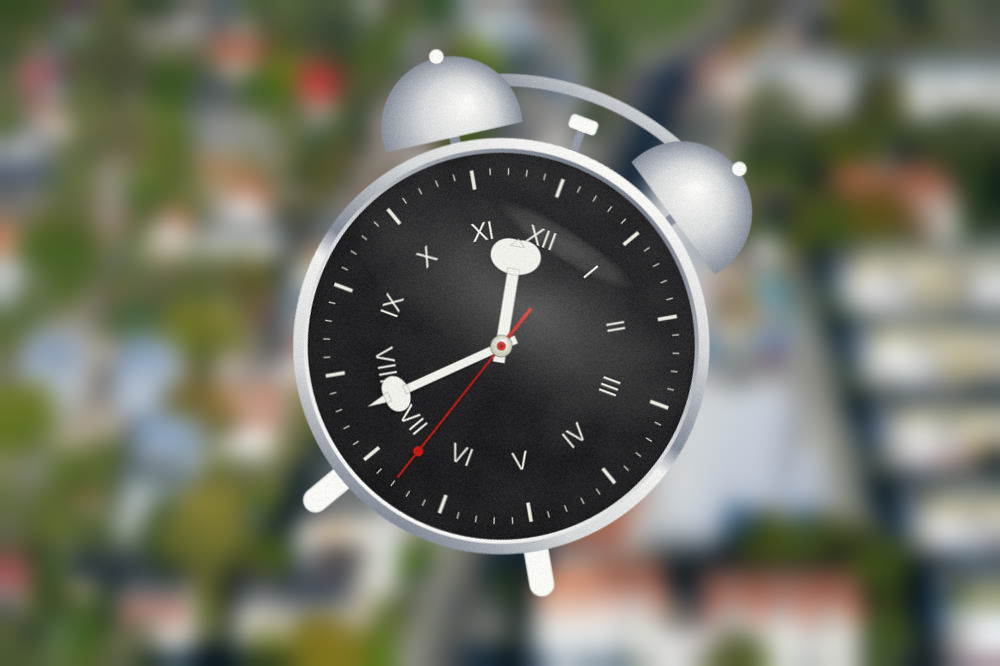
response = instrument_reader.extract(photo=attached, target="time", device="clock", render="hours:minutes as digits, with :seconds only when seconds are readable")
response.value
11:37:33
